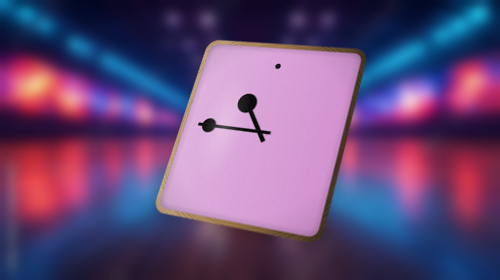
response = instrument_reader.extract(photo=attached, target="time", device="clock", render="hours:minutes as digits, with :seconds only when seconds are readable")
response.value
10:45
